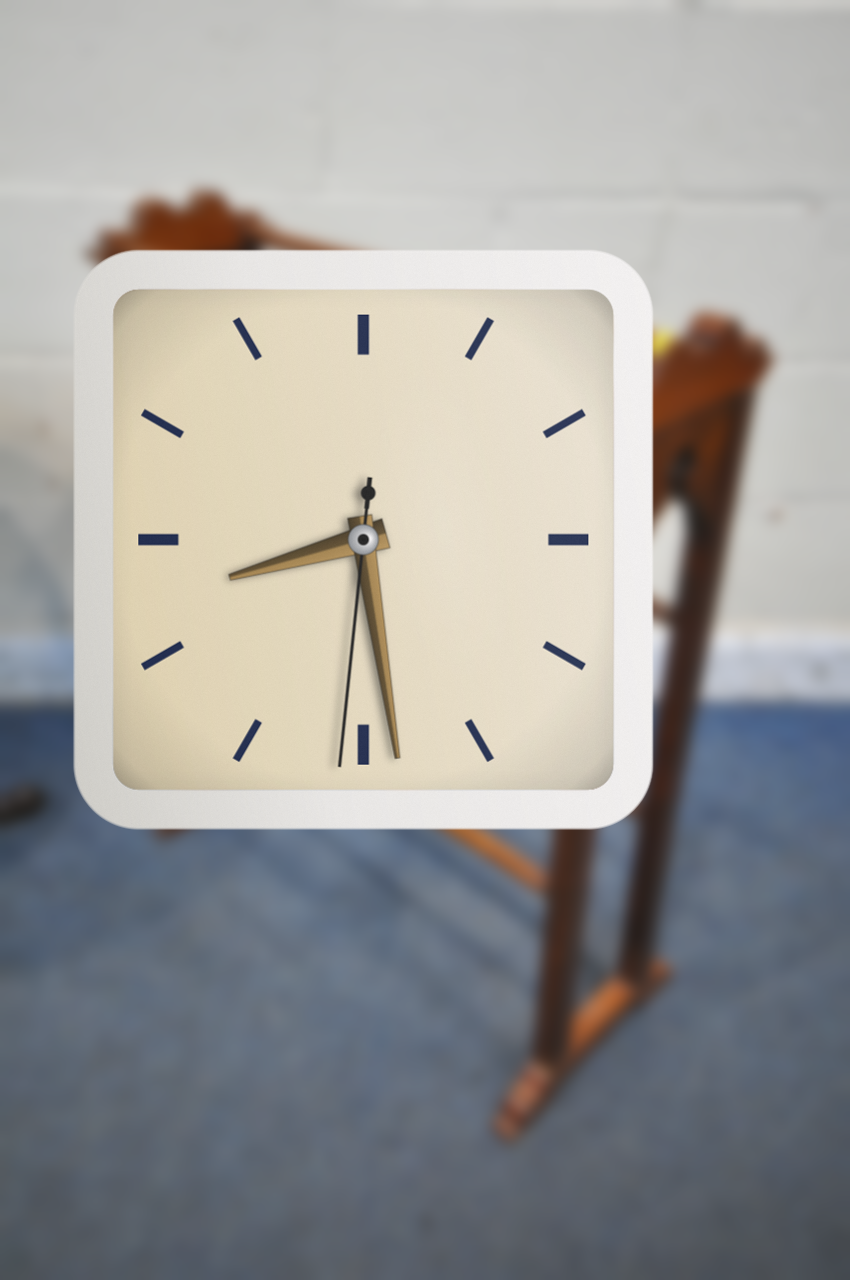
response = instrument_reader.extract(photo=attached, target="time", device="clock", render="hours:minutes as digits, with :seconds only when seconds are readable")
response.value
8:28:31
